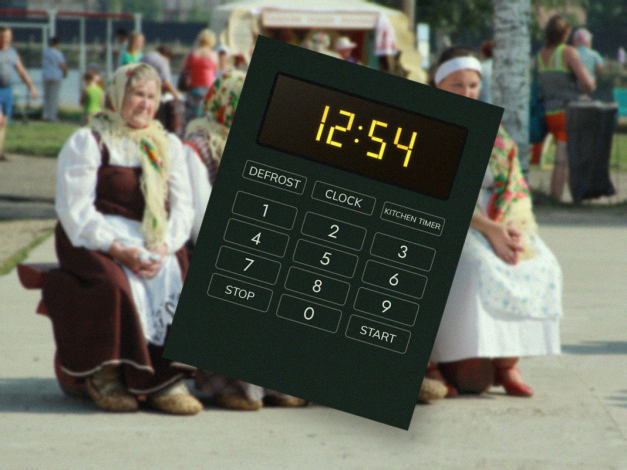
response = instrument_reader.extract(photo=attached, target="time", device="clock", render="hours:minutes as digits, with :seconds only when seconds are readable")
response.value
12:54
